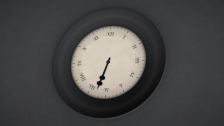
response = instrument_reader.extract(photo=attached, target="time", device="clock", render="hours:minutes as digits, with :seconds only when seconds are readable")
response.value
6:33
